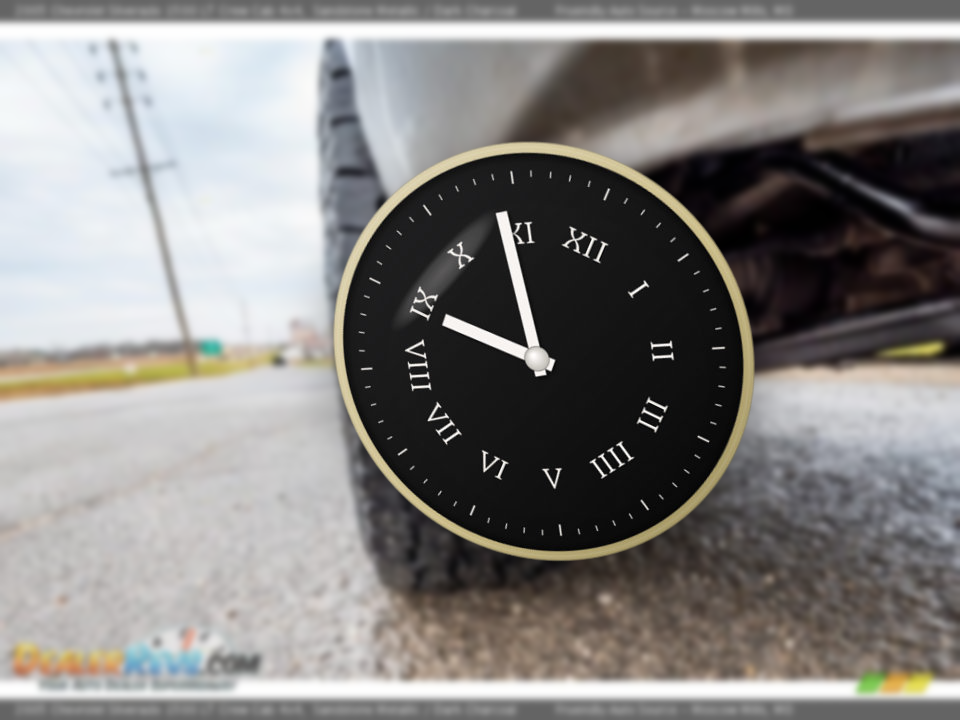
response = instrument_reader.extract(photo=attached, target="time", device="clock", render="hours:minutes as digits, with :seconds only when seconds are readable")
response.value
8:54
